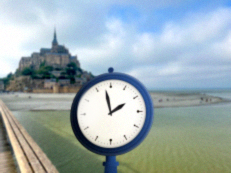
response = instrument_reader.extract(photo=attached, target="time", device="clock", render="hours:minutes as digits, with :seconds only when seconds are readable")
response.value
1:58
